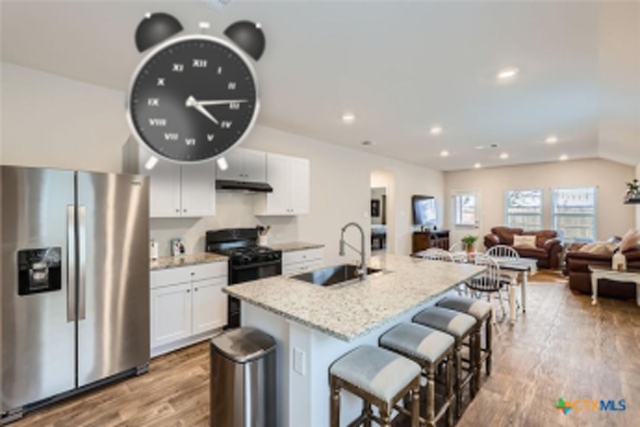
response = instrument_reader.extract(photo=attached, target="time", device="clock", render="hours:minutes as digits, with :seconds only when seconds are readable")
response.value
4:14
